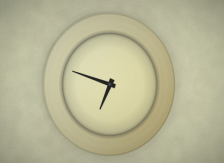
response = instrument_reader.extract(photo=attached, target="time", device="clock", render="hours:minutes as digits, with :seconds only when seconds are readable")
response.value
6:48
